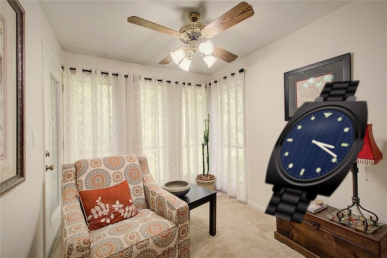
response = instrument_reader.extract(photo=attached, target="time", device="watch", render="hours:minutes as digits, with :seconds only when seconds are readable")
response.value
3:19
